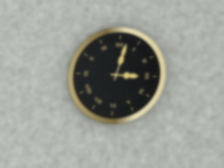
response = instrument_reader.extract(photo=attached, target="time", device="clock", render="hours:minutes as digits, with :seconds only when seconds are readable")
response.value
3:02
